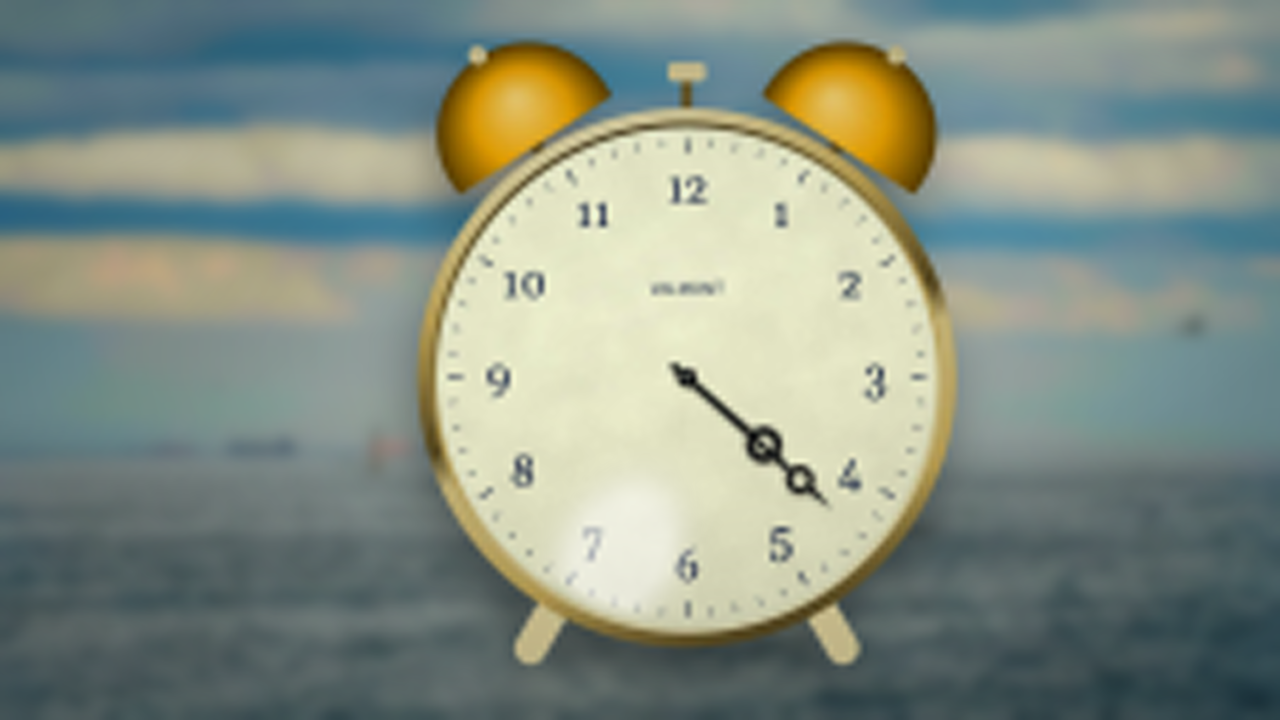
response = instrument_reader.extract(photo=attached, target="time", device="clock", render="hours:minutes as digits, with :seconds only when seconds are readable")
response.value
4:22
